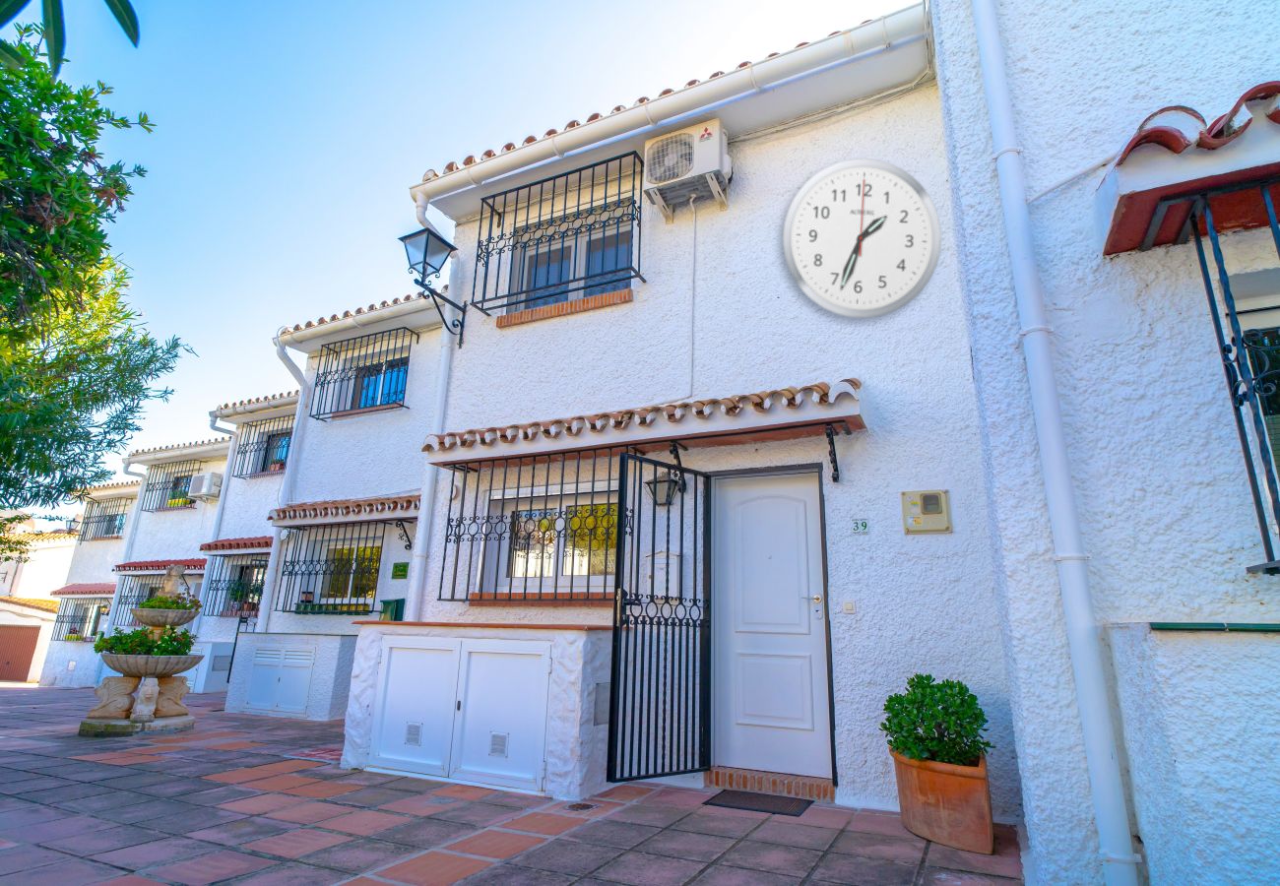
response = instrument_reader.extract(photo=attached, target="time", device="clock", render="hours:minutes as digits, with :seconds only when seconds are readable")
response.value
1:33:00
